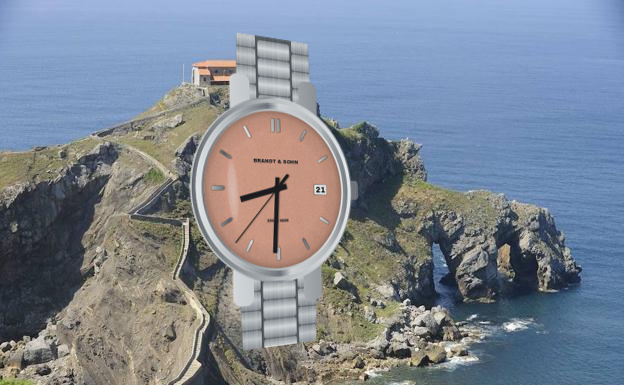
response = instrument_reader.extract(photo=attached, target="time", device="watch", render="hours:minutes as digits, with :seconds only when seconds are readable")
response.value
8:30:37
